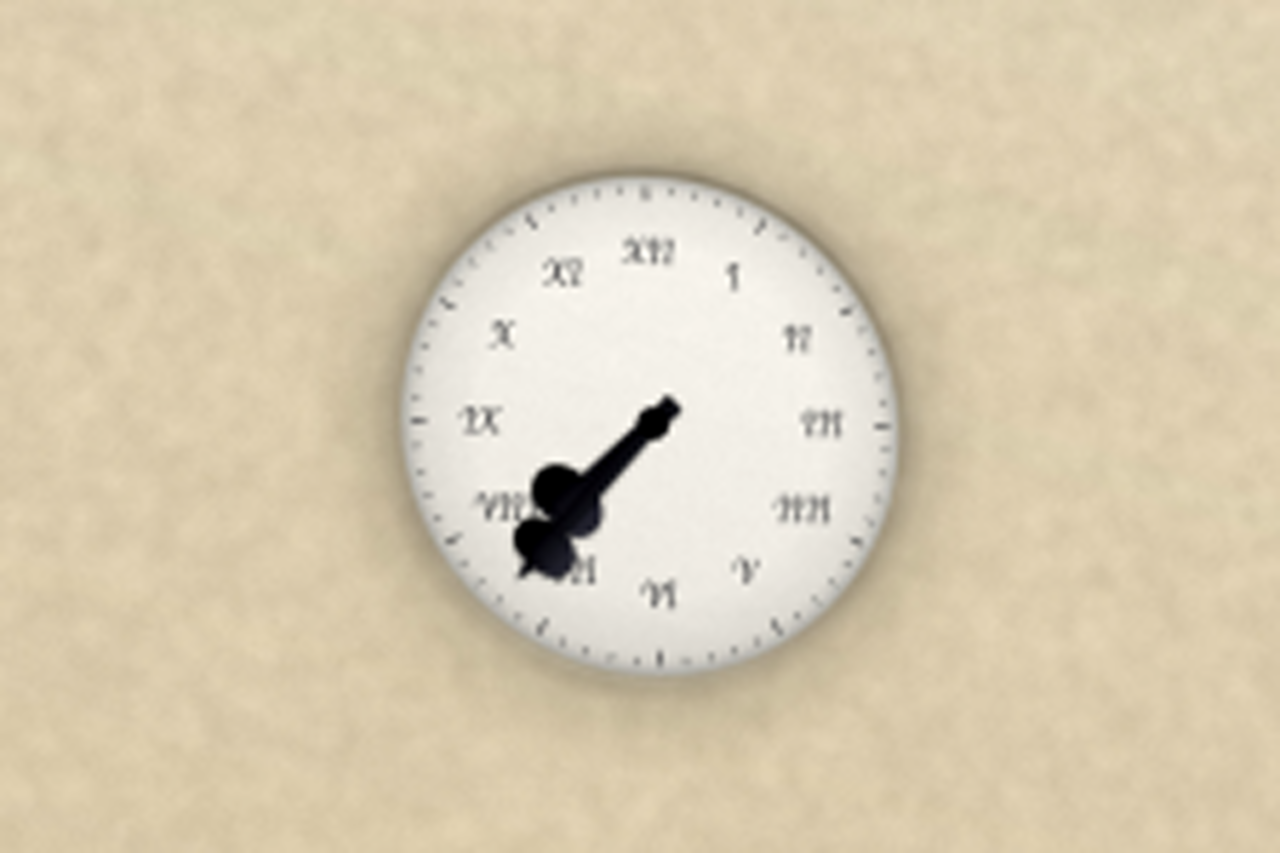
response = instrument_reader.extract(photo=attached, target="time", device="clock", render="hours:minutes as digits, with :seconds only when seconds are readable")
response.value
7:37
